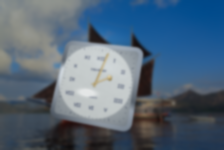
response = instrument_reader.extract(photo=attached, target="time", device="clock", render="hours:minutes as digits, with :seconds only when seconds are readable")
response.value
2:02
